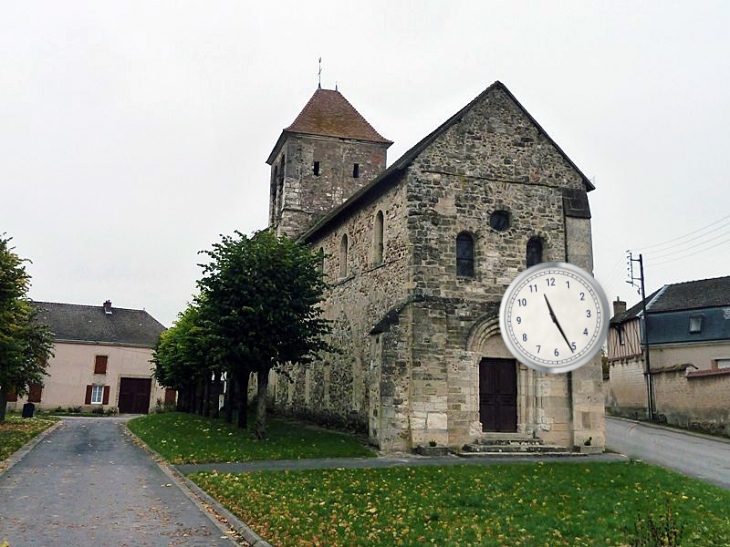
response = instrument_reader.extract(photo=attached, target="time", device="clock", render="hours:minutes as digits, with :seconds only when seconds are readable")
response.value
11:26
